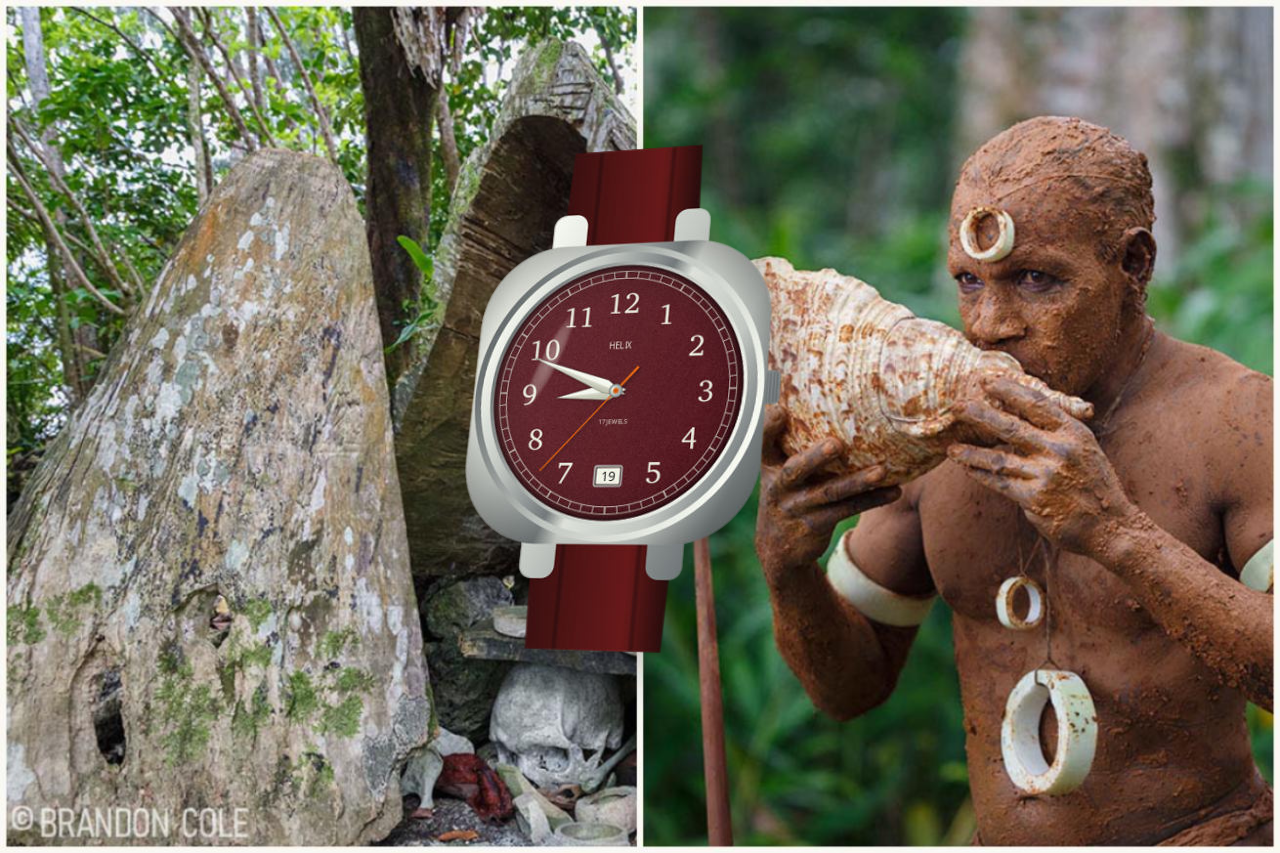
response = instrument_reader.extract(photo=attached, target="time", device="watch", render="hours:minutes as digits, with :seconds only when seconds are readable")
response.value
8:48:37
